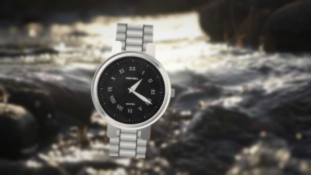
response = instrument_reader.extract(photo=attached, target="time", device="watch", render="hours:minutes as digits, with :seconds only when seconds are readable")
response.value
1:20
